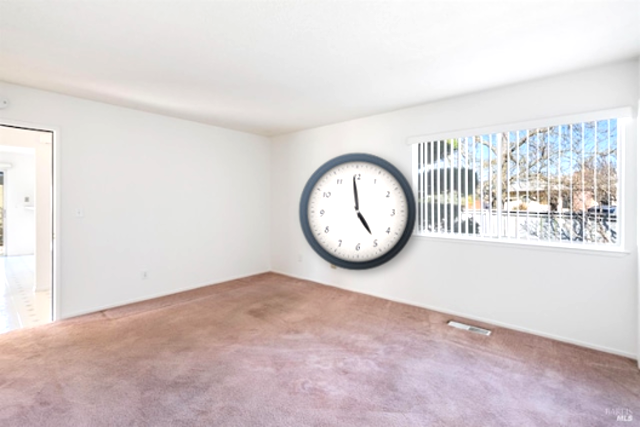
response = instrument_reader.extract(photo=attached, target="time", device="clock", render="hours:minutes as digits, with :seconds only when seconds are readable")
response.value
4:59
